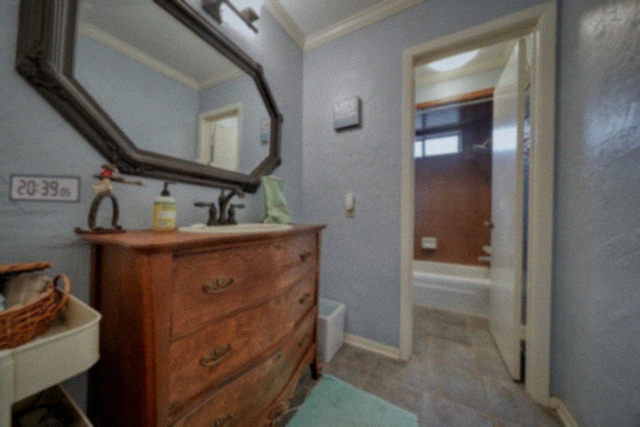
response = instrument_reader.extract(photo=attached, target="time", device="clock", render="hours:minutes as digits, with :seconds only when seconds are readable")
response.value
20:39
